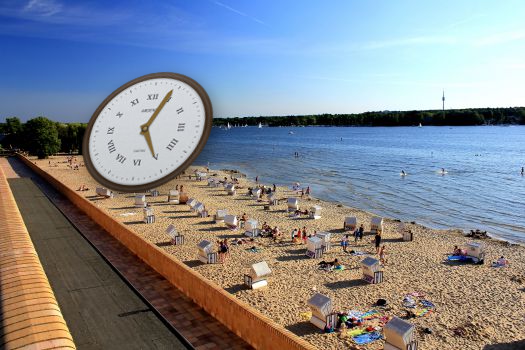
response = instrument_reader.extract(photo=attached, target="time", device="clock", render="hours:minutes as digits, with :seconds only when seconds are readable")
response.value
5:04
